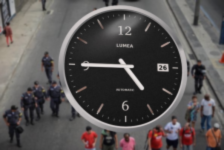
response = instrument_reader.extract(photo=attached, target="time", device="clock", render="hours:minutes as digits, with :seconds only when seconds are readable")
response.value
4:45
